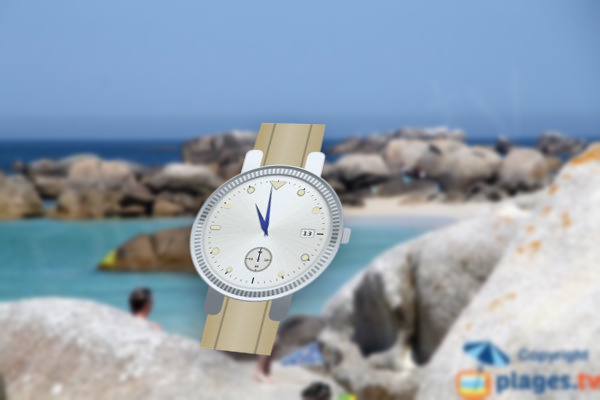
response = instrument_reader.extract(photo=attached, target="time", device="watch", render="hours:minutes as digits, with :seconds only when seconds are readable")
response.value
10:59
